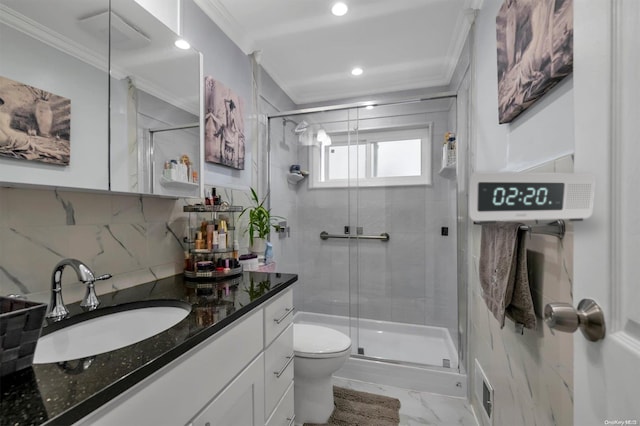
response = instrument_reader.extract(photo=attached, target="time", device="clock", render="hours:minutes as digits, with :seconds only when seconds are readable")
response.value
2:20
